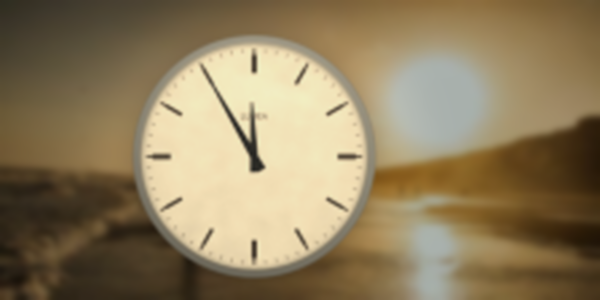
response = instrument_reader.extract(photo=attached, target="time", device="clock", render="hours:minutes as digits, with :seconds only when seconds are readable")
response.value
11:55
